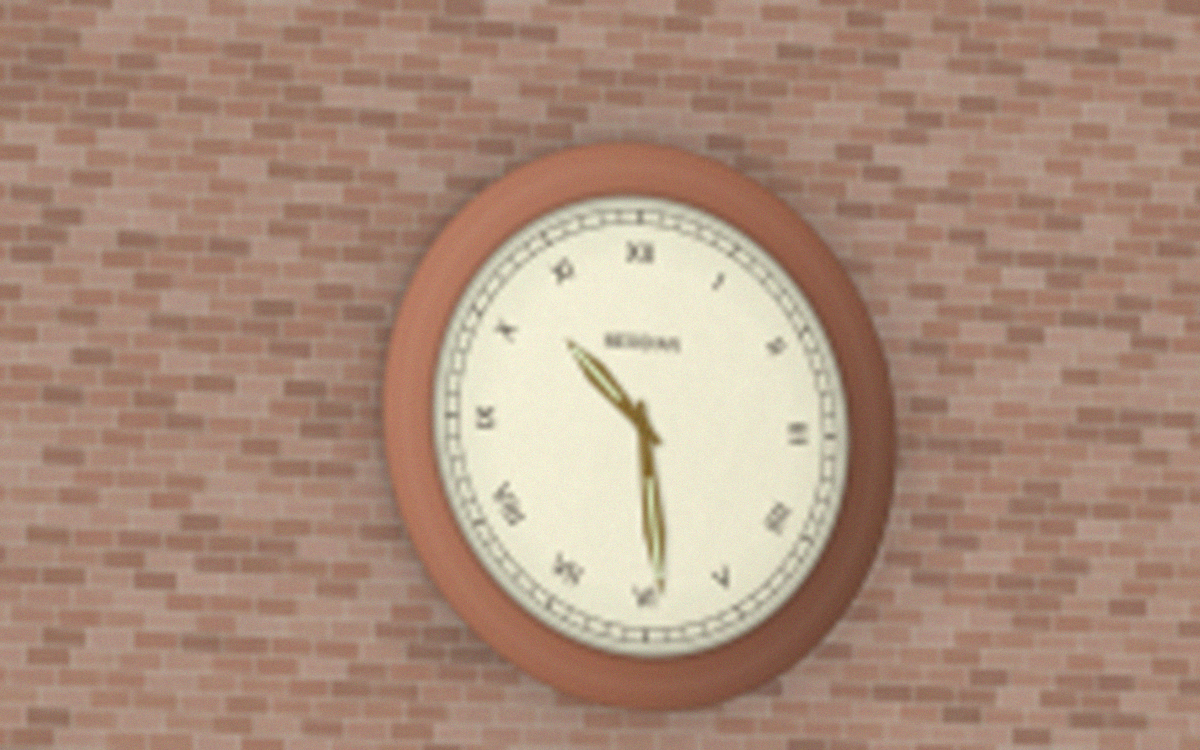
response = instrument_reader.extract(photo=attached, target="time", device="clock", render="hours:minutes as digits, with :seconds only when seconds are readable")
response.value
10:29
